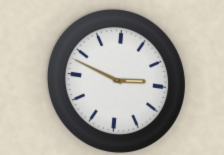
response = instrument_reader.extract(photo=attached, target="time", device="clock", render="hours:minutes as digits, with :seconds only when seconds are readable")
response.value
2:48
